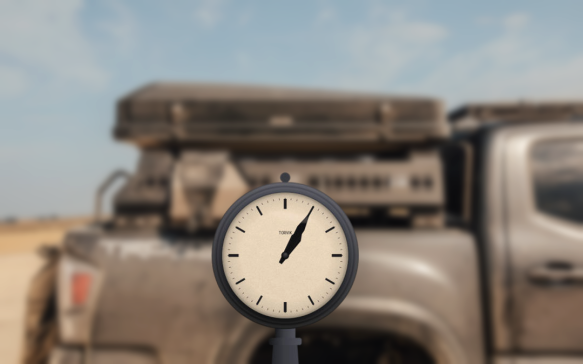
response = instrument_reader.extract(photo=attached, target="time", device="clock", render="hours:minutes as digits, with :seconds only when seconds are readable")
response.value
1:05
